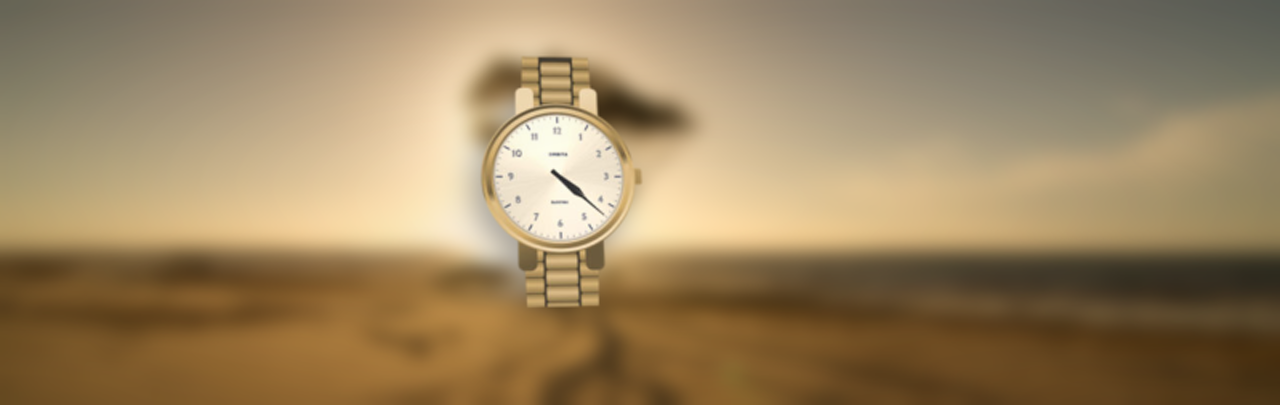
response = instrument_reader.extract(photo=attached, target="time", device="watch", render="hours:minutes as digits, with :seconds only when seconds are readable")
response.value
4:22
